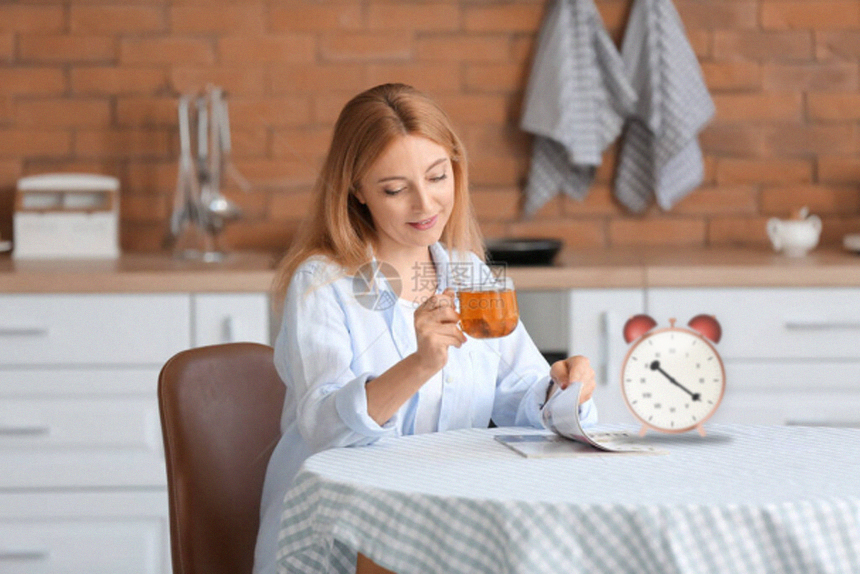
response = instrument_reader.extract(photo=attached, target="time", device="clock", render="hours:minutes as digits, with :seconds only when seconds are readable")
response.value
10:21
